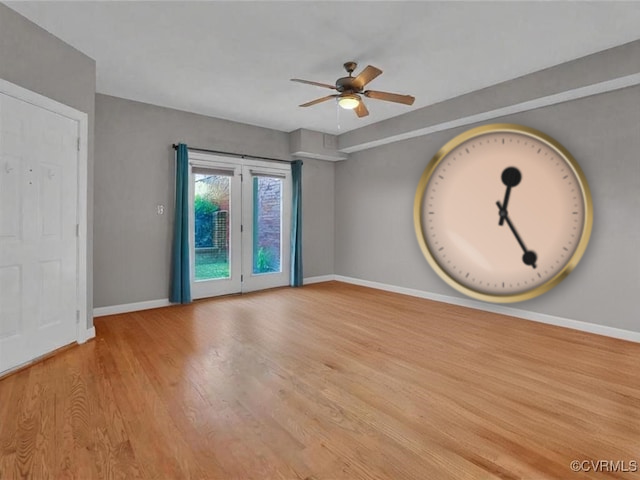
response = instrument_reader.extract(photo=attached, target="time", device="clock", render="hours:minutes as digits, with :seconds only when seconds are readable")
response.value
12:25
